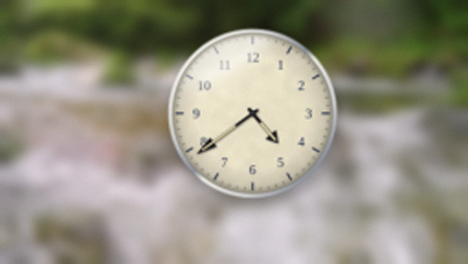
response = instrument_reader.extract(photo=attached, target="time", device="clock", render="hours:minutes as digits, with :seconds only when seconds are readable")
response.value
4:39
